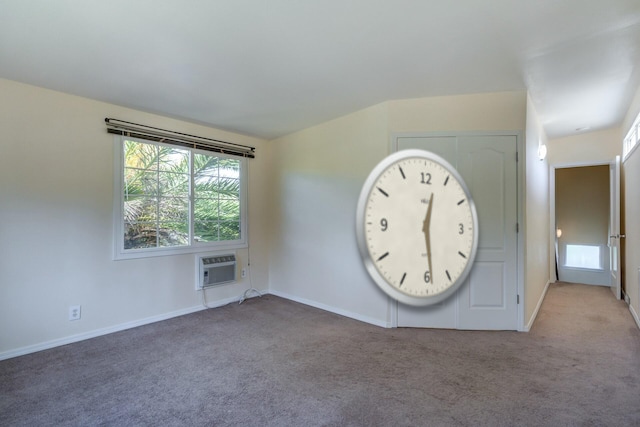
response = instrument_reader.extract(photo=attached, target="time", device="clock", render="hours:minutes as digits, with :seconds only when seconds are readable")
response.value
12:29
